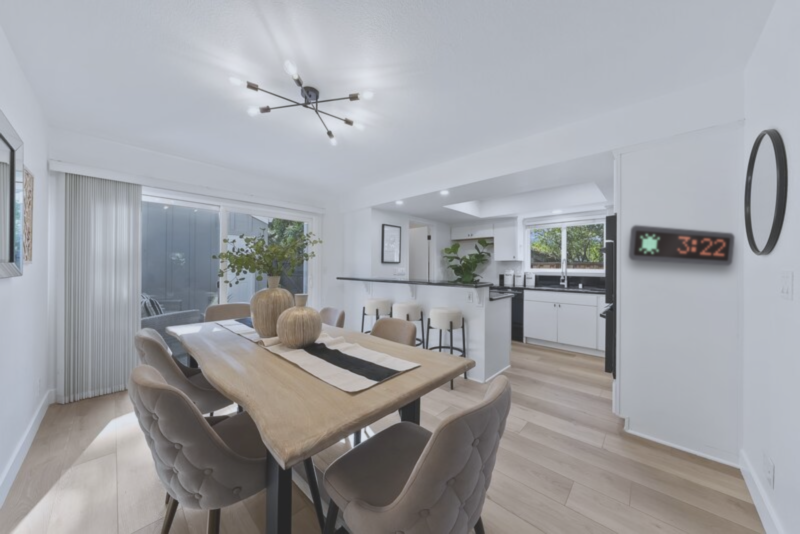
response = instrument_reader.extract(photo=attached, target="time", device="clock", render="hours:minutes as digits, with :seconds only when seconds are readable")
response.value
3:22
